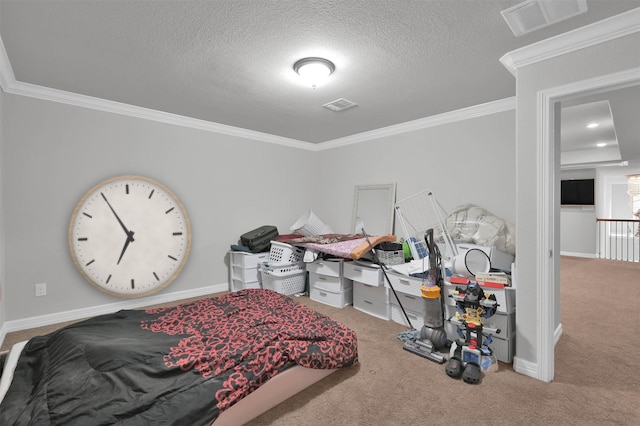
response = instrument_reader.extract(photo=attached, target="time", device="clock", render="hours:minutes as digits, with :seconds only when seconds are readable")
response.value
6:55
